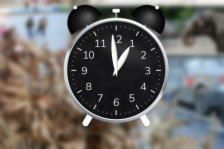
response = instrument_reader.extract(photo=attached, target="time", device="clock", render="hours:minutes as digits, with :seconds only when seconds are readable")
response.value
12:59
